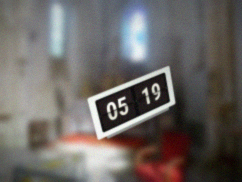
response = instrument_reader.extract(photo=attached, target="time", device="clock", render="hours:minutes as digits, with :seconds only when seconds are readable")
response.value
5:19
